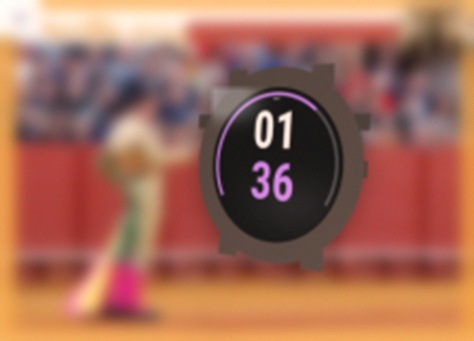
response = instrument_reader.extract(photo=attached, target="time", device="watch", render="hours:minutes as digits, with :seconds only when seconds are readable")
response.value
1:36
